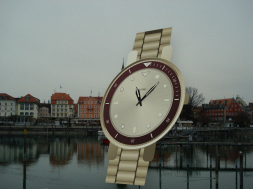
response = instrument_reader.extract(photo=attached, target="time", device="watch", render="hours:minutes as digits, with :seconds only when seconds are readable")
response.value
11:07
